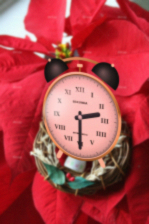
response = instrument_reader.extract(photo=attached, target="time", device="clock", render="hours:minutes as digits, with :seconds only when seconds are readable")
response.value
2:30
